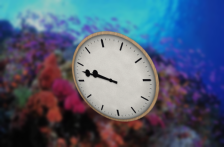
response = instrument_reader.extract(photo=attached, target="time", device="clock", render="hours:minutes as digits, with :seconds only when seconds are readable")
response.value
9:48
